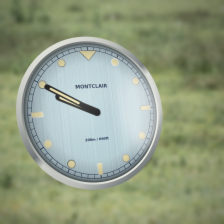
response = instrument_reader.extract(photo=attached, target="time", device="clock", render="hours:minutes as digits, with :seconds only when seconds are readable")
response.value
9:50
